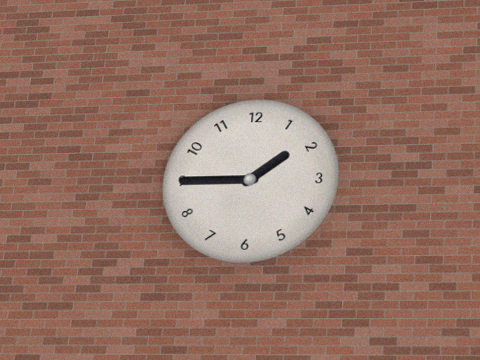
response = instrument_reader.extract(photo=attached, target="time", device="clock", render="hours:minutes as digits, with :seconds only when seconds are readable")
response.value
1:45
